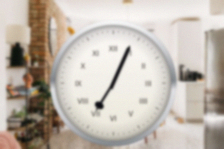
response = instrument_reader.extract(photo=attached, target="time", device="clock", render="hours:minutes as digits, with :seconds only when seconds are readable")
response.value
7:04
